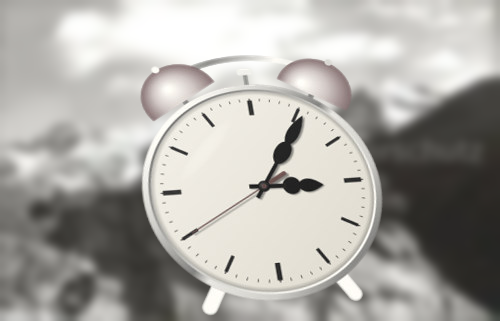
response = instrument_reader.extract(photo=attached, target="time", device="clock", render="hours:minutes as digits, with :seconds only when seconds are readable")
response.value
3:05:40
